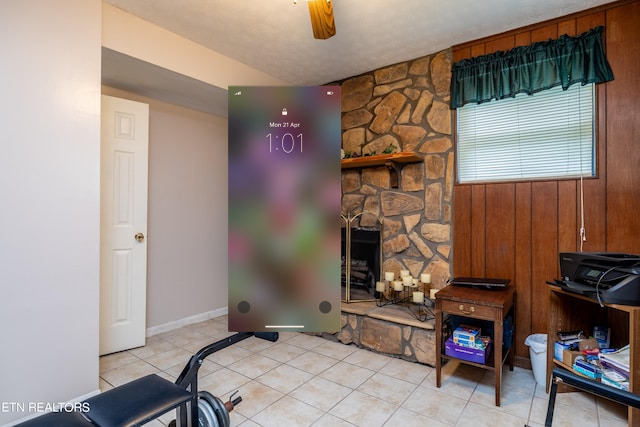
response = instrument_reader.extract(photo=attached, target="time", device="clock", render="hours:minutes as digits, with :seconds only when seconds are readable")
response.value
1:01
